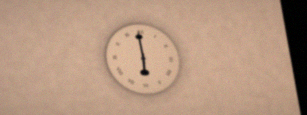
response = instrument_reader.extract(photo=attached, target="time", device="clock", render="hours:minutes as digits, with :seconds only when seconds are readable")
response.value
5:59
